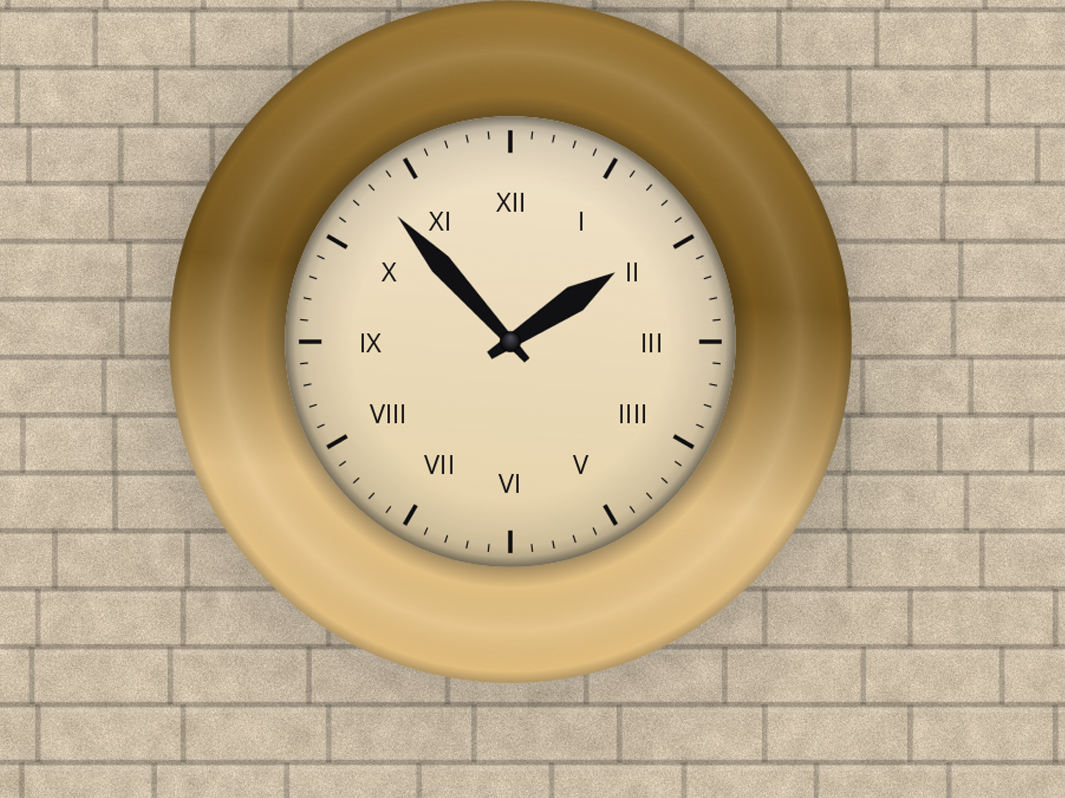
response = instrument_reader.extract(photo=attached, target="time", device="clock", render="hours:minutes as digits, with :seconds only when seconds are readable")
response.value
1:53
